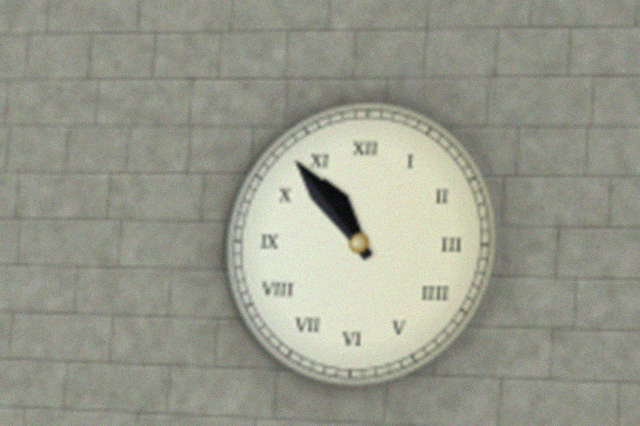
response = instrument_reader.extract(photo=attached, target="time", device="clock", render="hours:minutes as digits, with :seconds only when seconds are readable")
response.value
10:53
